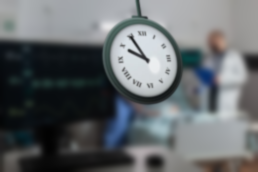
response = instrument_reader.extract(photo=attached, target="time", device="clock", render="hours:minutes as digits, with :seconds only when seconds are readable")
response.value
9:55
